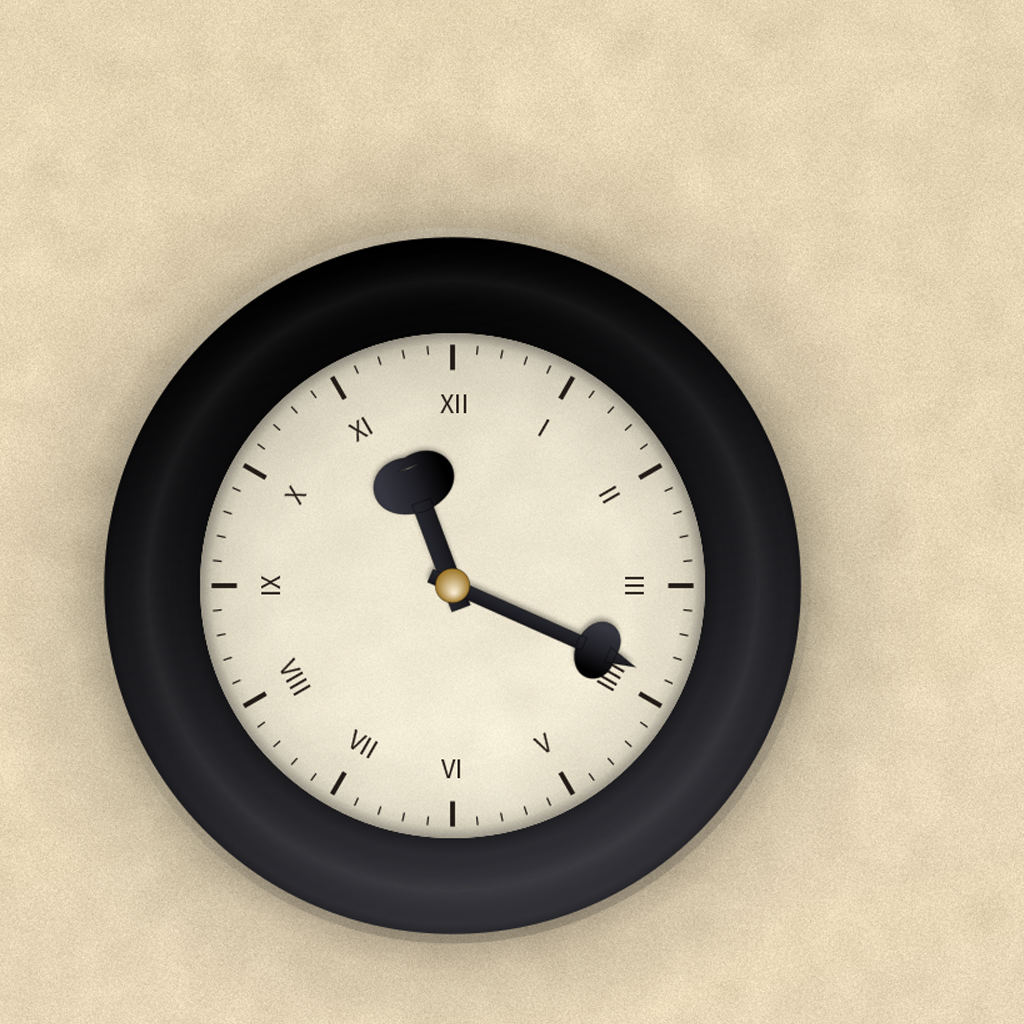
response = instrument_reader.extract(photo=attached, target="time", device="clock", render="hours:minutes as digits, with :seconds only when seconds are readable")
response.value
11:19
